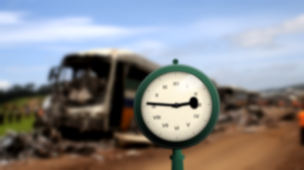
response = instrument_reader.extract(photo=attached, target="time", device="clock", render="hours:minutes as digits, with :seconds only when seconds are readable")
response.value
2:46
